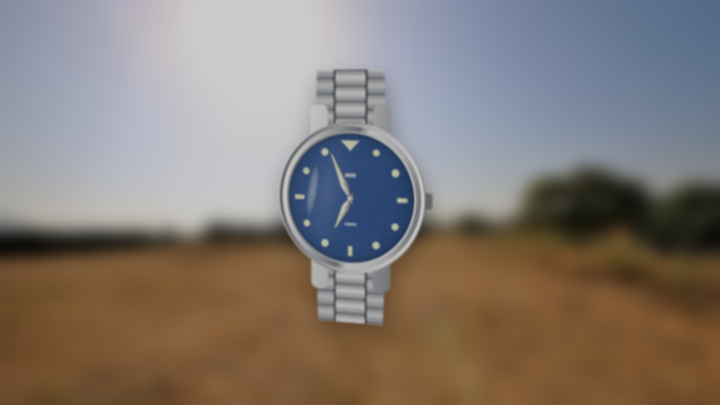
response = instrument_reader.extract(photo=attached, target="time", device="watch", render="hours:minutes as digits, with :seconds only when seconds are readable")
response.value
6:56
